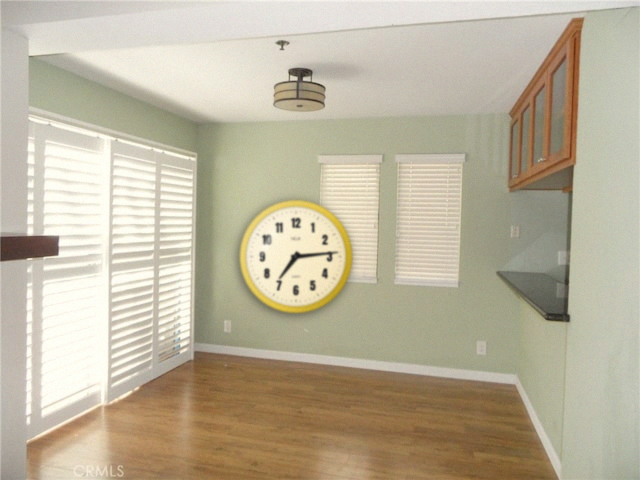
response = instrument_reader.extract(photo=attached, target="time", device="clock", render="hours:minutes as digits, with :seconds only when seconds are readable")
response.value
7:14
